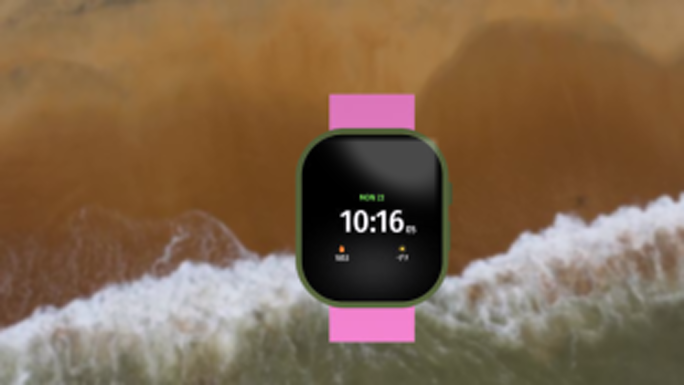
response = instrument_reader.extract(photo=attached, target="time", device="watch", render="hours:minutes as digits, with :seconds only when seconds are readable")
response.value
10:16
